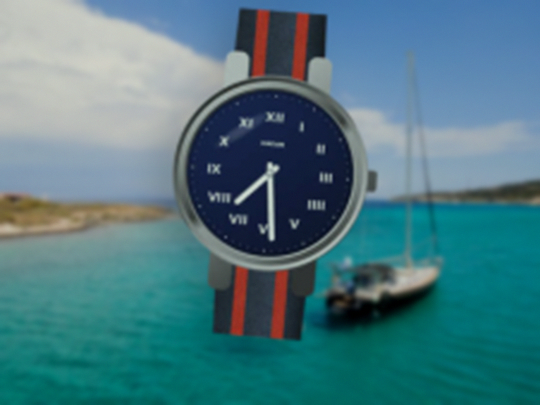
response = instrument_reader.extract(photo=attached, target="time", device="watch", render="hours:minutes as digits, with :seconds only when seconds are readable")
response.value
7:29
